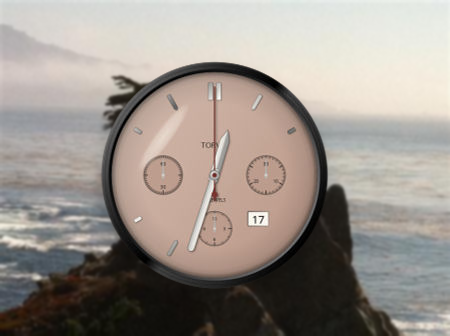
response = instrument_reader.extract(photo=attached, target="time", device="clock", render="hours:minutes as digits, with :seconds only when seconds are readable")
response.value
12:33
